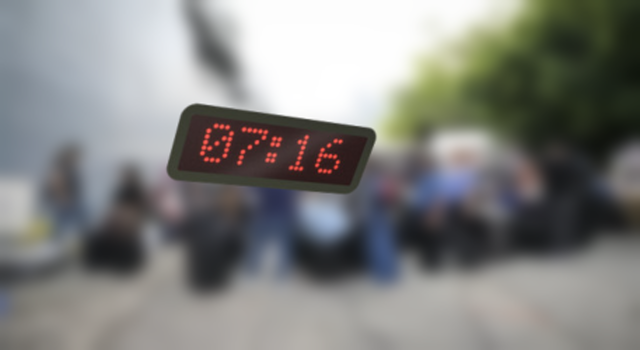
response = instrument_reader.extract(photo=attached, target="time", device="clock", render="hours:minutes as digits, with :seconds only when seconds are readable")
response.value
7:16
